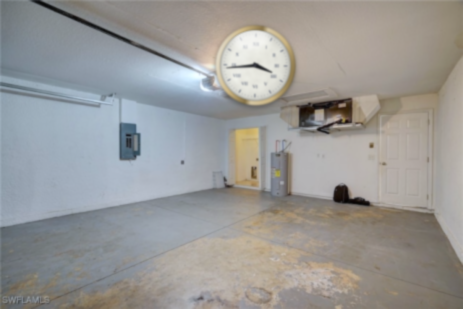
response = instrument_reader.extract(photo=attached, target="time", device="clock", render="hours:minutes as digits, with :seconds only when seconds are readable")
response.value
3:44
